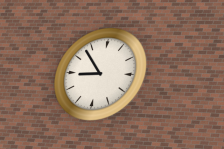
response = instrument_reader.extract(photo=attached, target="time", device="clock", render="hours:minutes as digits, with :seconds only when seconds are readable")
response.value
8:53
